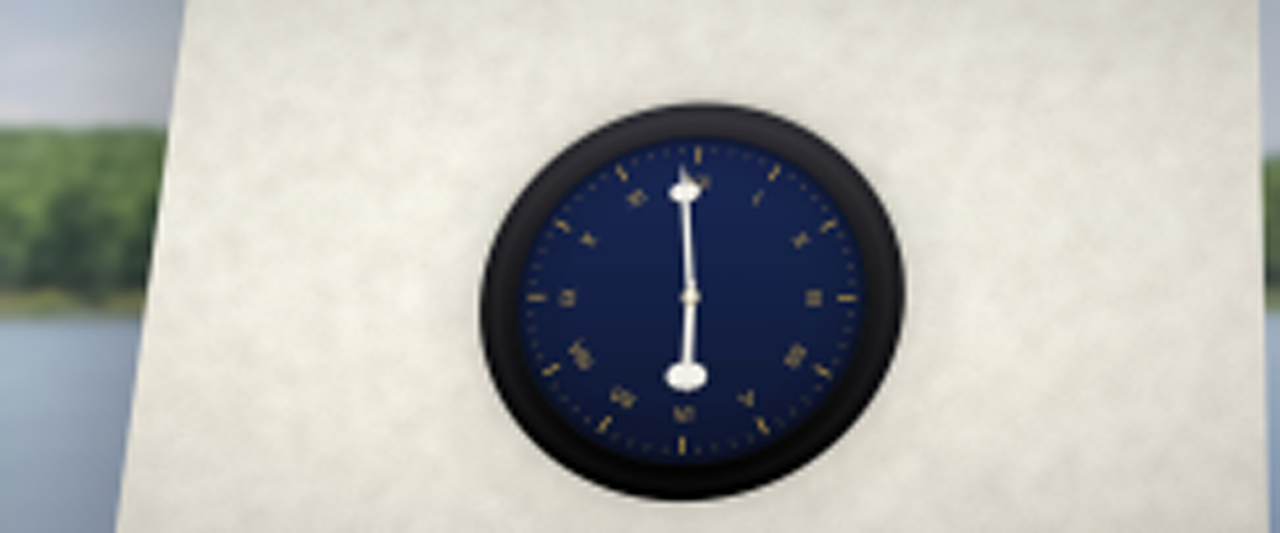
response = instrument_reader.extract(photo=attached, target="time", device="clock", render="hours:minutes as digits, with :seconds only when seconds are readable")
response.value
5:59
